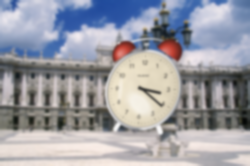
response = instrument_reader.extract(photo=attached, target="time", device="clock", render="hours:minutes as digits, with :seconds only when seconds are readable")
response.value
3:21
